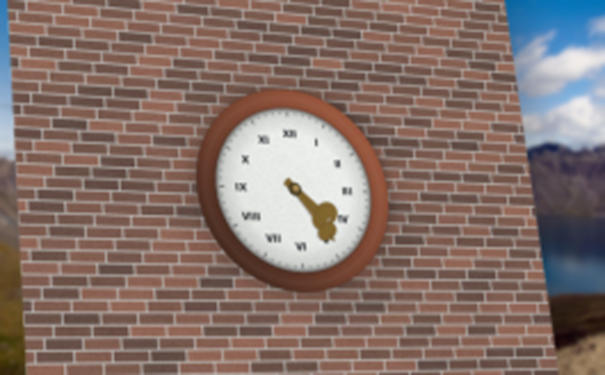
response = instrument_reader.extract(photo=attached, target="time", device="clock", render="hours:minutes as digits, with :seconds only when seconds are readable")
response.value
4:24
